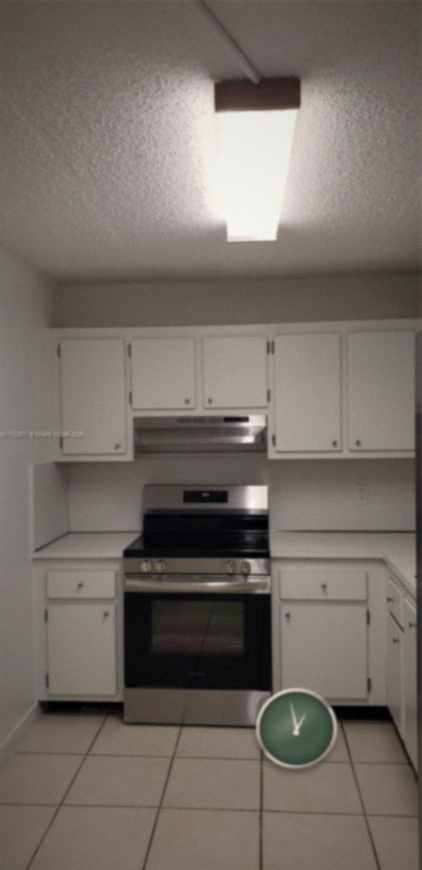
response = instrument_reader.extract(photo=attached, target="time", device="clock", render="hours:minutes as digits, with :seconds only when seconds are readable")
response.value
12:58
